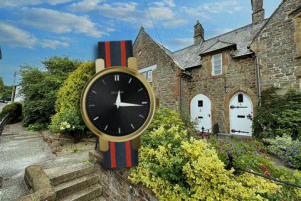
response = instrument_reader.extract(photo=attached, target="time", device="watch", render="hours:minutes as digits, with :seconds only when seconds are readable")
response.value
12:16
